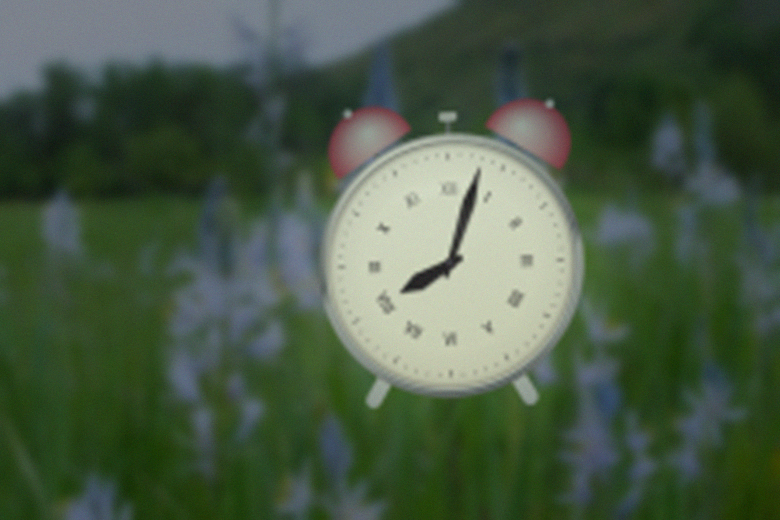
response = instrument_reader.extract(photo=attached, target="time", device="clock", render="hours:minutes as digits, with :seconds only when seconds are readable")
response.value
8:03
